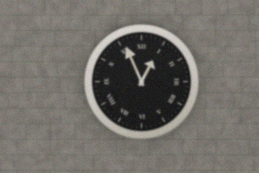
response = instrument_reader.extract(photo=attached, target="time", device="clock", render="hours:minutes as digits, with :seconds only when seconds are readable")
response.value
12:56
